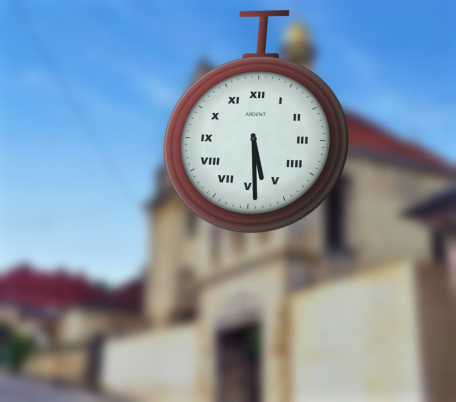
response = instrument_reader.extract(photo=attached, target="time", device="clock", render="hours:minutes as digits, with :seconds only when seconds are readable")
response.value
5:29
